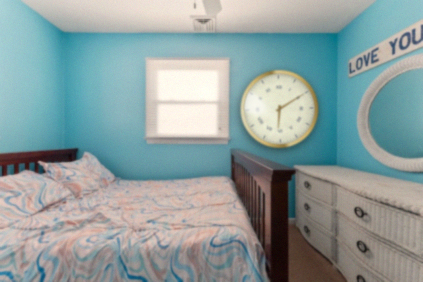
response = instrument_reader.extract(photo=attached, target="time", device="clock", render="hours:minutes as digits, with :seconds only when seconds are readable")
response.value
6:10
